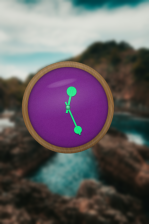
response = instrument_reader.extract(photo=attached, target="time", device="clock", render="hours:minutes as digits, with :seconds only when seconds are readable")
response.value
12:26
